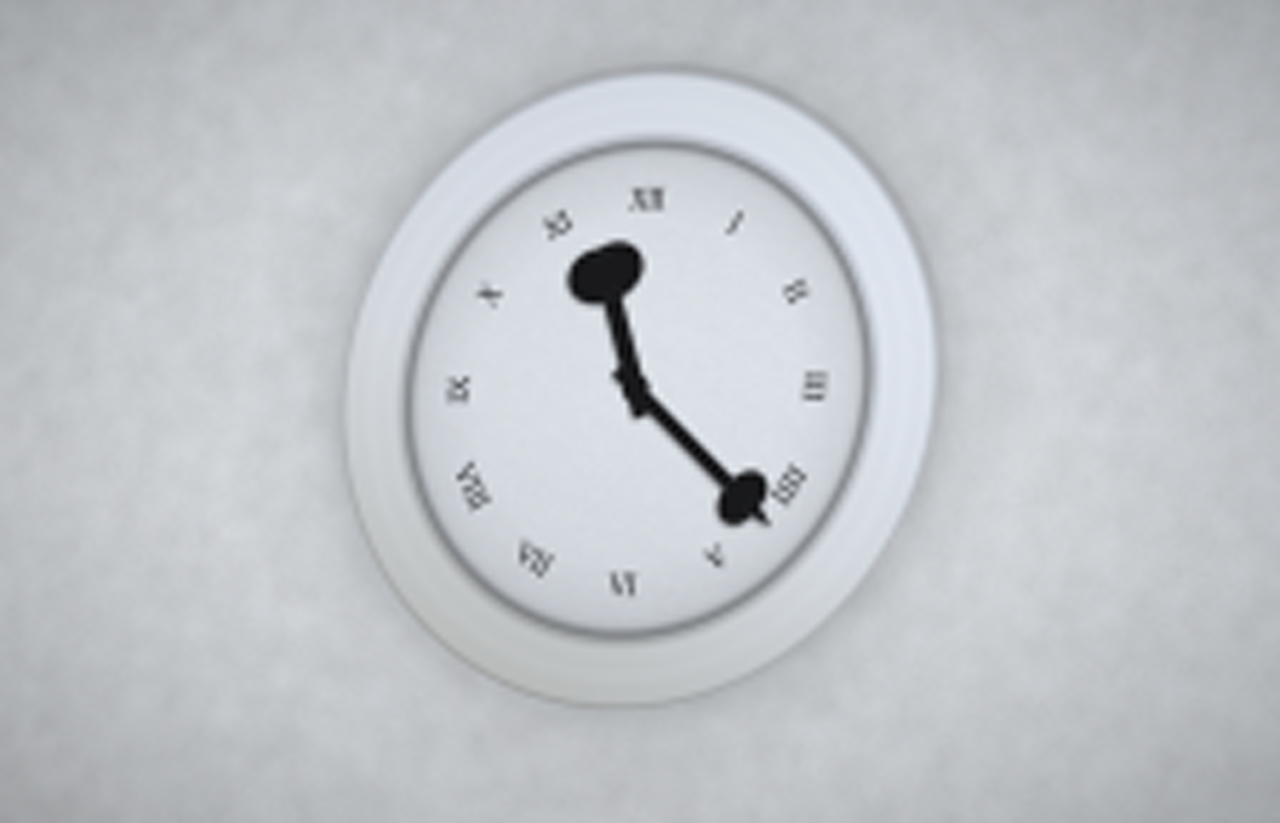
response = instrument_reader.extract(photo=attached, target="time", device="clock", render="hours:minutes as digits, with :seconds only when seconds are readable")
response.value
11:22
